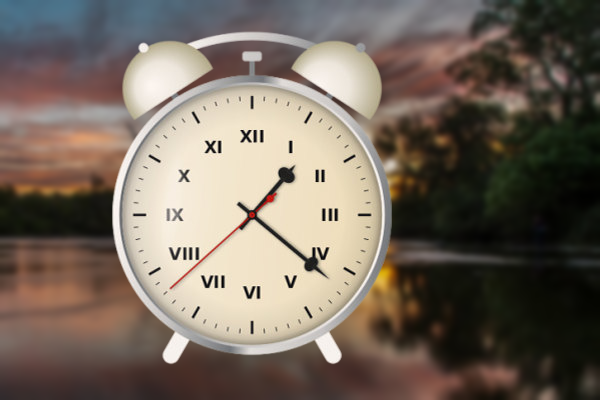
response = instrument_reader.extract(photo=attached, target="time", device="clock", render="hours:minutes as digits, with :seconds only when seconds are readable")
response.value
1:21:38
